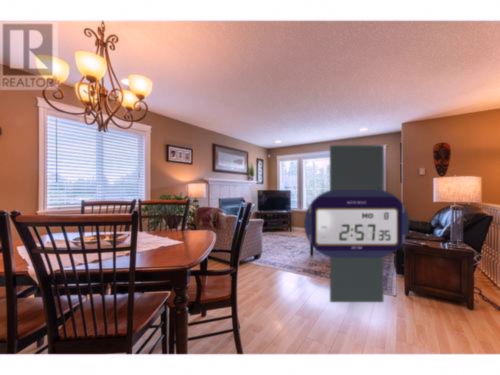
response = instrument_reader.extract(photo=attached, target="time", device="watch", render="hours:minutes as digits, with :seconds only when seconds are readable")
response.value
2:57
